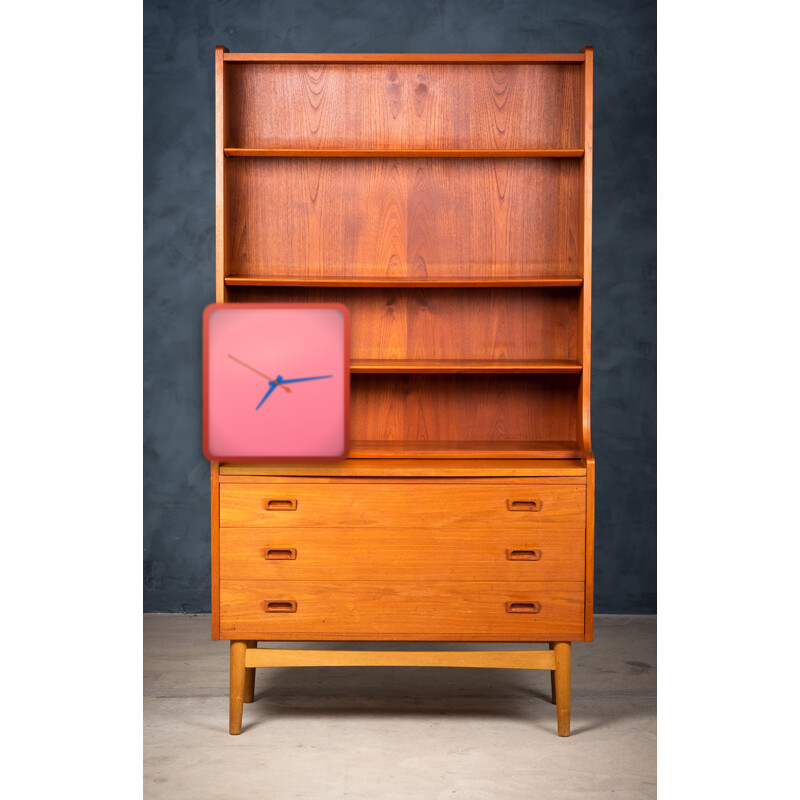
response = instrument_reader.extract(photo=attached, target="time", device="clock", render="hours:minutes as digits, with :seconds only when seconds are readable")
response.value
7:13:50
